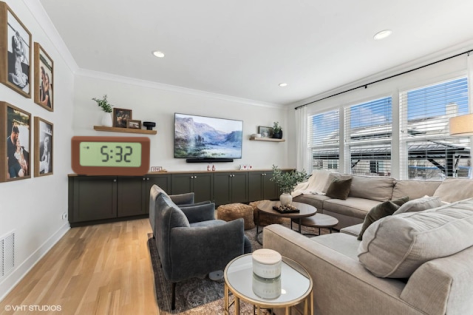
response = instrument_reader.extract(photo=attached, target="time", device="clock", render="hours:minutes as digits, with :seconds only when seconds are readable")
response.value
5:32
